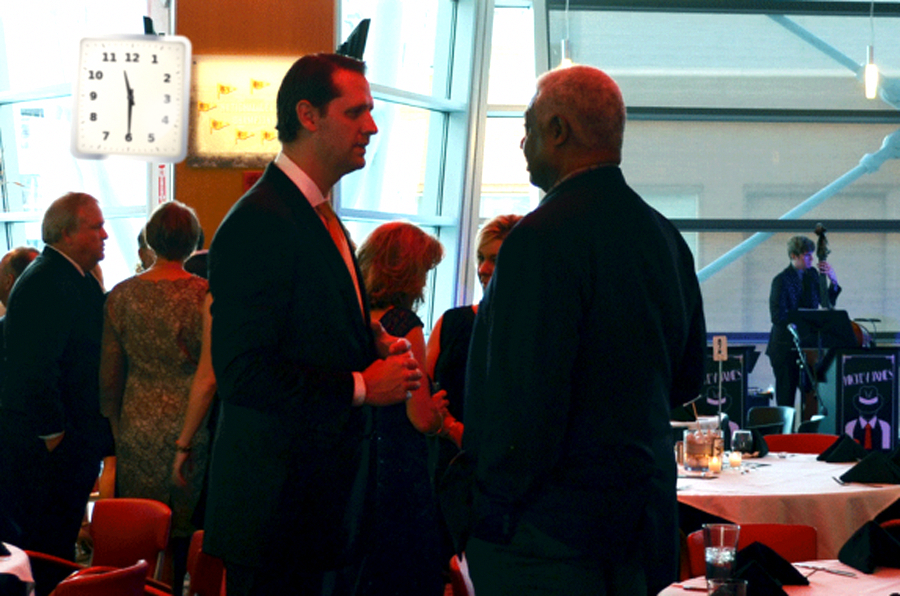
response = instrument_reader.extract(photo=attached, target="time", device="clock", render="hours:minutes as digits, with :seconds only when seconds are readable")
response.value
11:30
